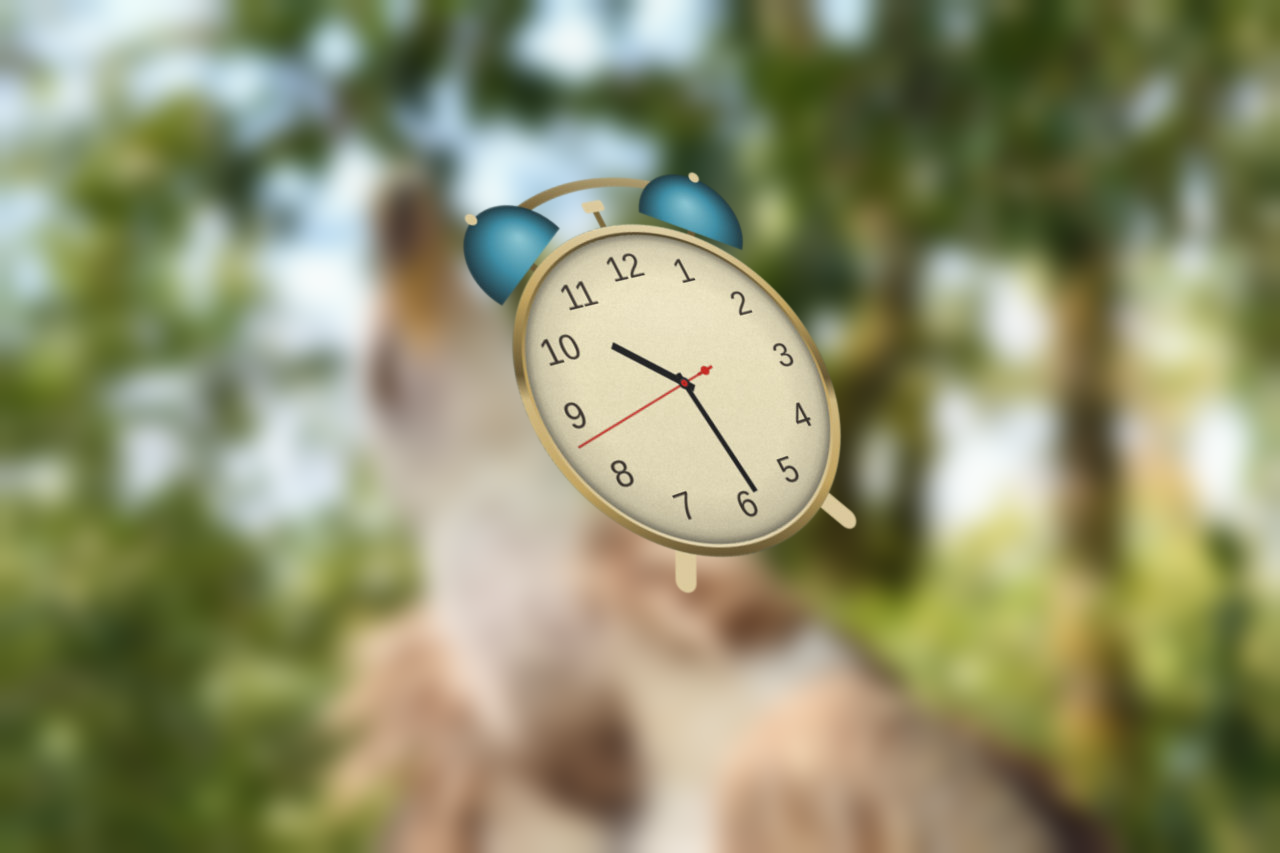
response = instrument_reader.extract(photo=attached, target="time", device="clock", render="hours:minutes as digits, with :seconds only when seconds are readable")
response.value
10:28:43
